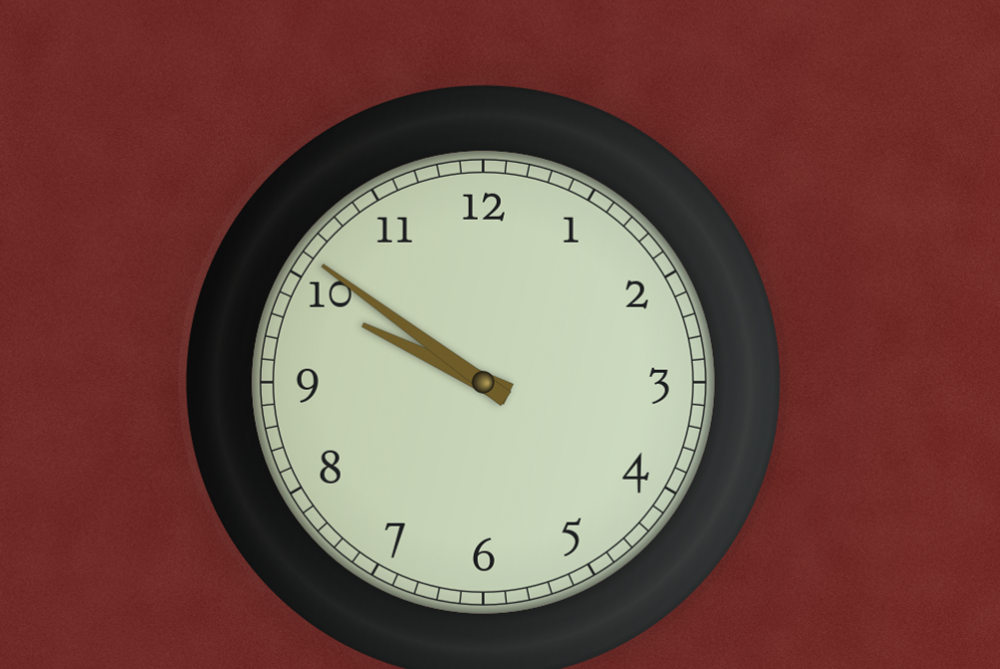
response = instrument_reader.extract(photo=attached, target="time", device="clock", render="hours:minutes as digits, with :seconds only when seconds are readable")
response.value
9:51
